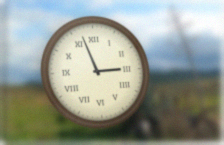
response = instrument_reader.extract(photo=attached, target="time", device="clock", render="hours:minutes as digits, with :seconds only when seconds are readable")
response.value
2:57
